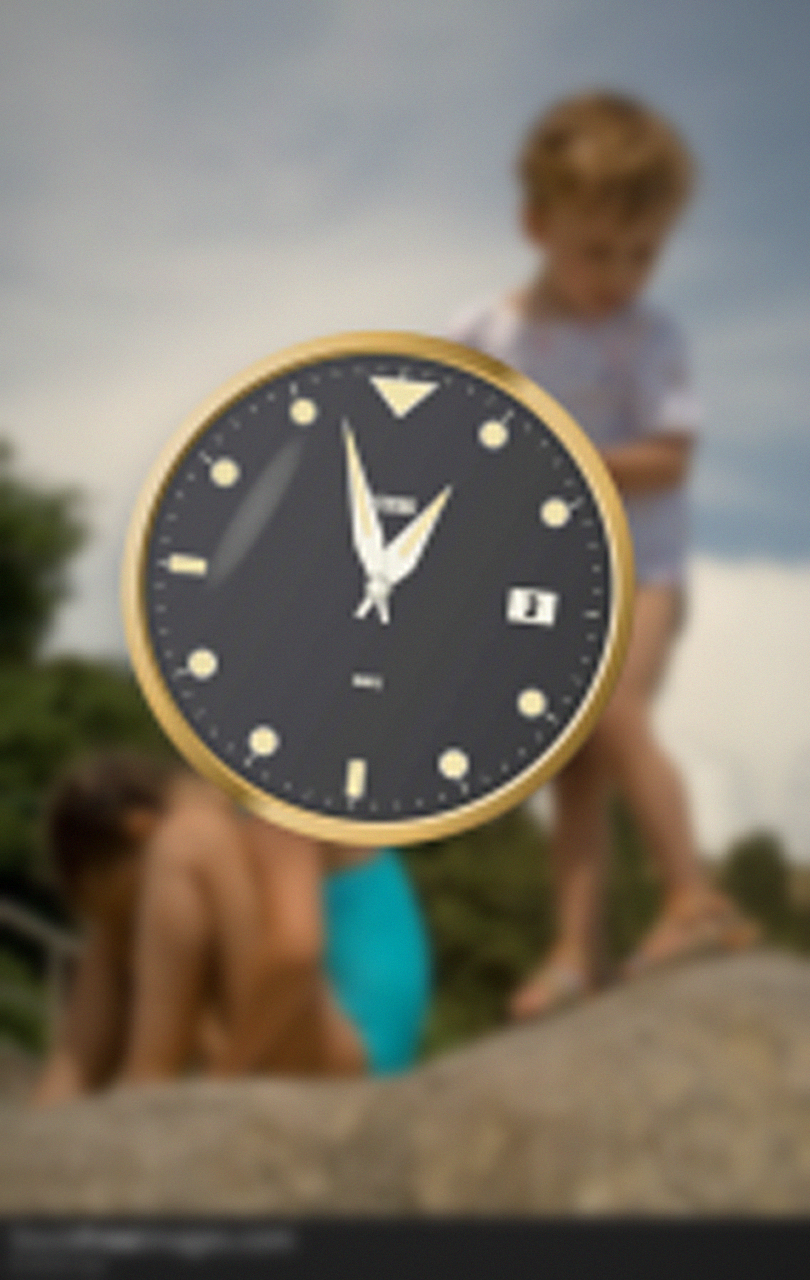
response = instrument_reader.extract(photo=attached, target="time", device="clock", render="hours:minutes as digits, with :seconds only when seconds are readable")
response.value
12:57
